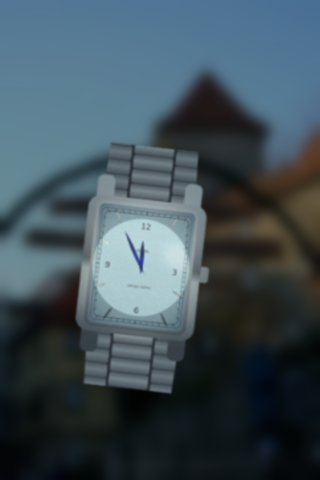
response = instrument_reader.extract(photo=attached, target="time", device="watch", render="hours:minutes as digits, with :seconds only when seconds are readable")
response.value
11:55
